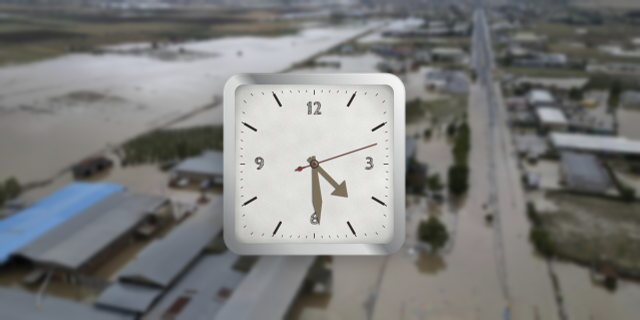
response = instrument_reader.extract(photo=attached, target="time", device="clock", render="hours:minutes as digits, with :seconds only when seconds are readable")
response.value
4:29:12
